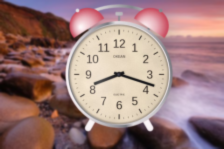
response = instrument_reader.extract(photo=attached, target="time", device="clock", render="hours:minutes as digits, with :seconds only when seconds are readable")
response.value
8:18
